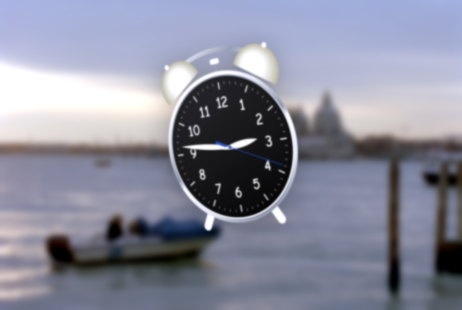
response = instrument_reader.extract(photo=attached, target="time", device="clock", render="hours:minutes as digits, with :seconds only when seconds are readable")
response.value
2:46:19
